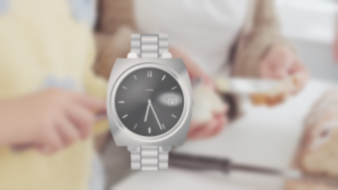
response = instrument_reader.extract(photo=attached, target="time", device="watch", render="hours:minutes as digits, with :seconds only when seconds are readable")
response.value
6:26
